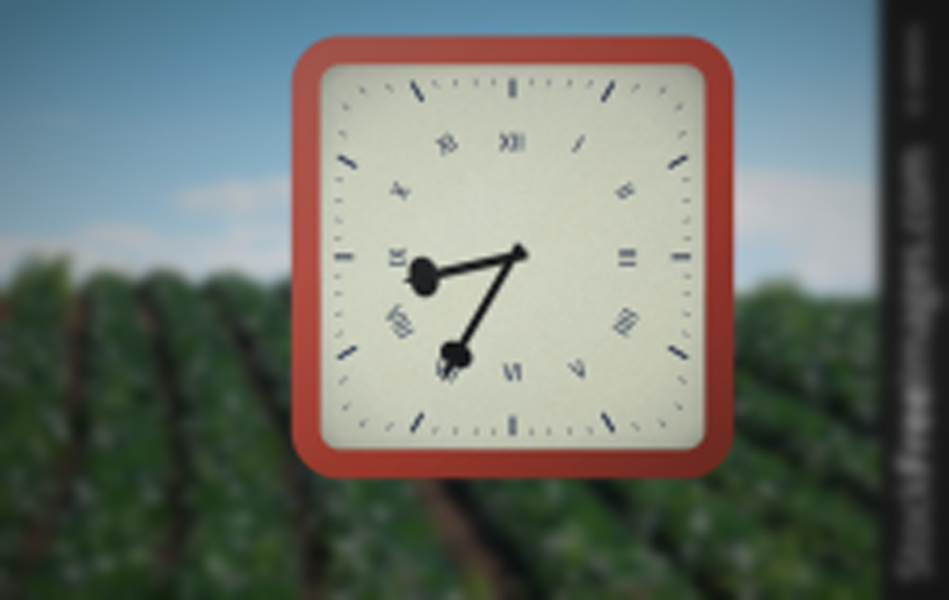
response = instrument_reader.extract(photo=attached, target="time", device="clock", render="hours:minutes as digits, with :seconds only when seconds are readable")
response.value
8:35
